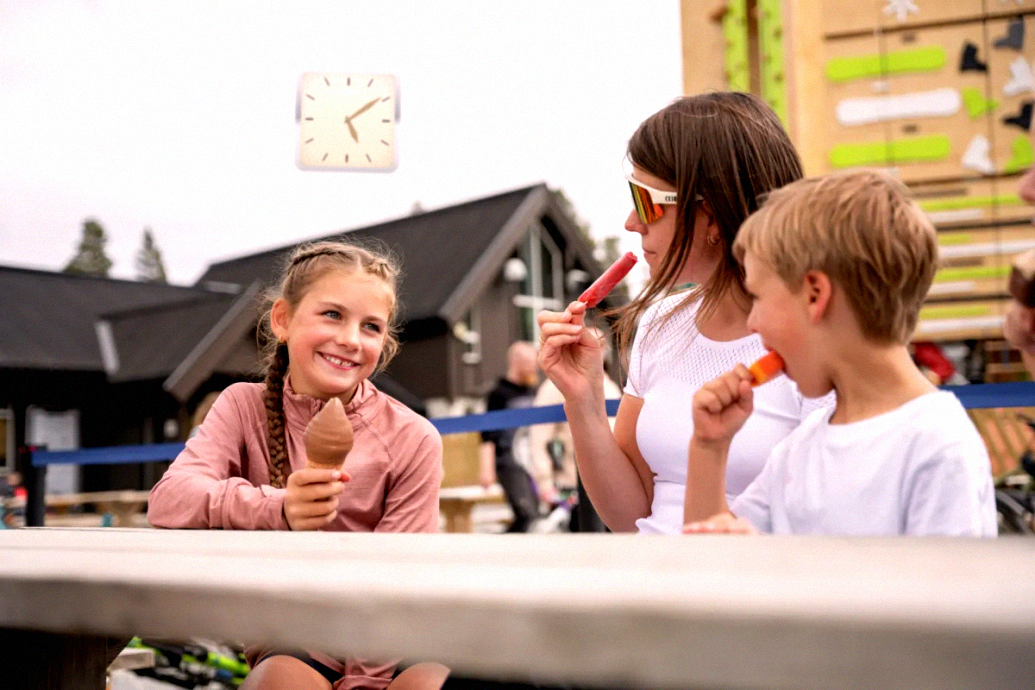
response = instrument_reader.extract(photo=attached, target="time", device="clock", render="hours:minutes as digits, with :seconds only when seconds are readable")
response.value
5:09
